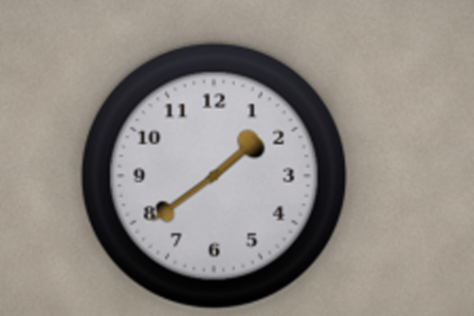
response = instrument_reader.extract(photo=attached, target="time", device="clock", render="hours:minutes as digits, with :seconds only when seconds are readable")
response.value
1:39
